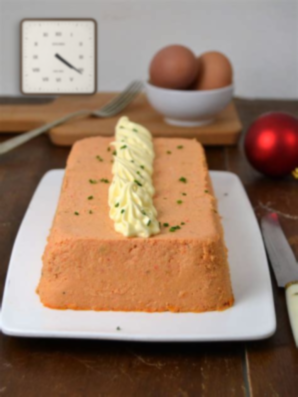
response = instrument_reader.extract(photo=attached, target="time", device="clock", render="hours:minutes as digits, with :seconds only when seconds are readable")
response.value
4:21
